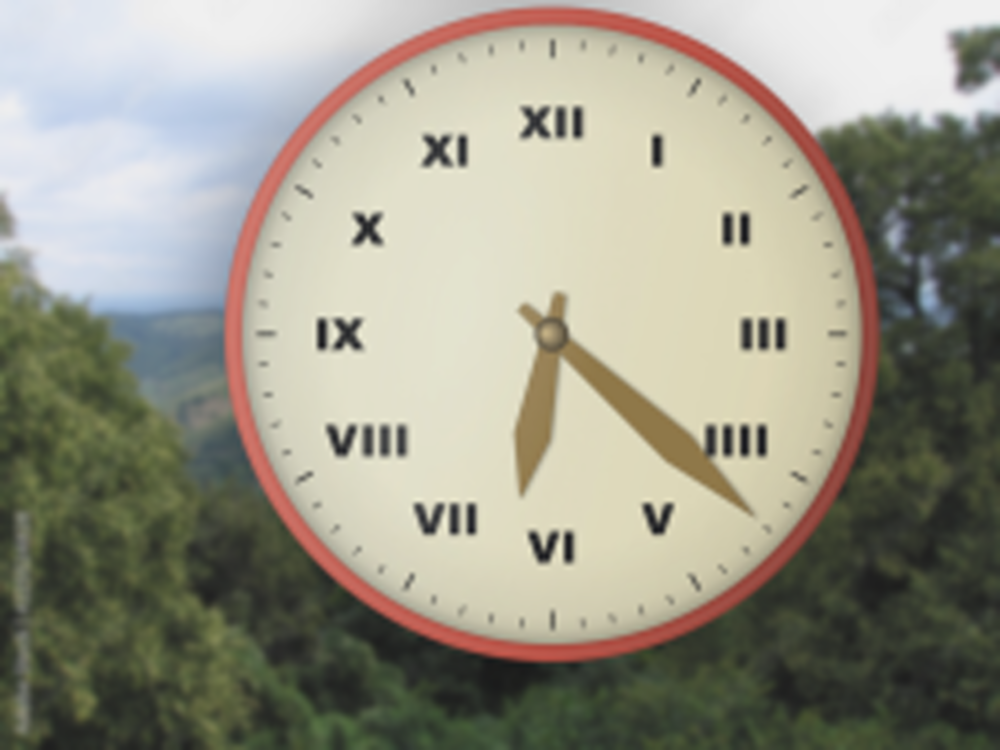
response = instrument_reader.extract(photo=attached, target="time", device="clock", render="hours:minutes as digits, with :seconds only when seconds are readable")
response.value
6:22
